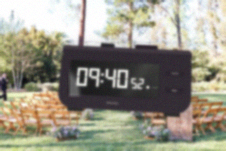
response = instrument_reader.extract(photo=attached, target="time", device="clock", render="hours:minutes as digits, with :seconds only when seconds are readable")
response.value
9:40
